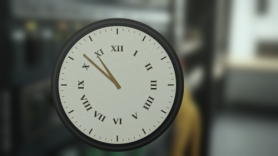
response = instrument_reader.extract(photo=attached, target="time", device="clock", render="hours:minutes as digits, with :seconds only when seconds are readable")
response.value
10:52
